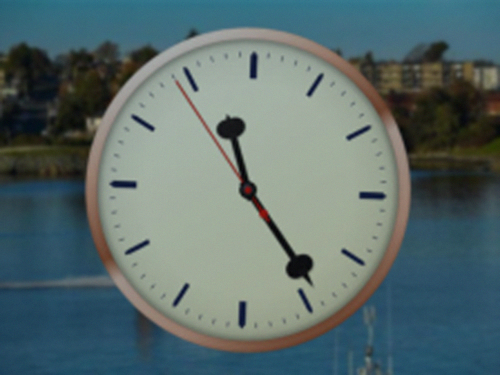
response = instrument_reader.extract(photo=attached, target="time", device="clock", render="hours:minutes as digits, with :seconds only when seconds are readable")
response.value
11:23:54
